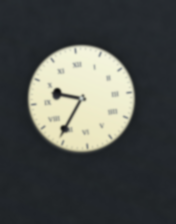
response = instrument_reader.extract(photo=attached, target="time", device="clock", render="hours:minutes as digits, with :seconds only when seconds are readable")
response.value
9:36
